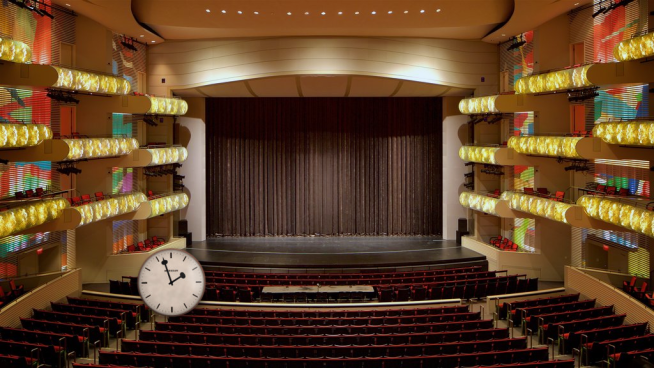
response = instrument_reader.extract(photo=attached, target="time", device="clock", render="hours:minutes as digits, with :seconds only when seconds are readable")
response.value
1:57
